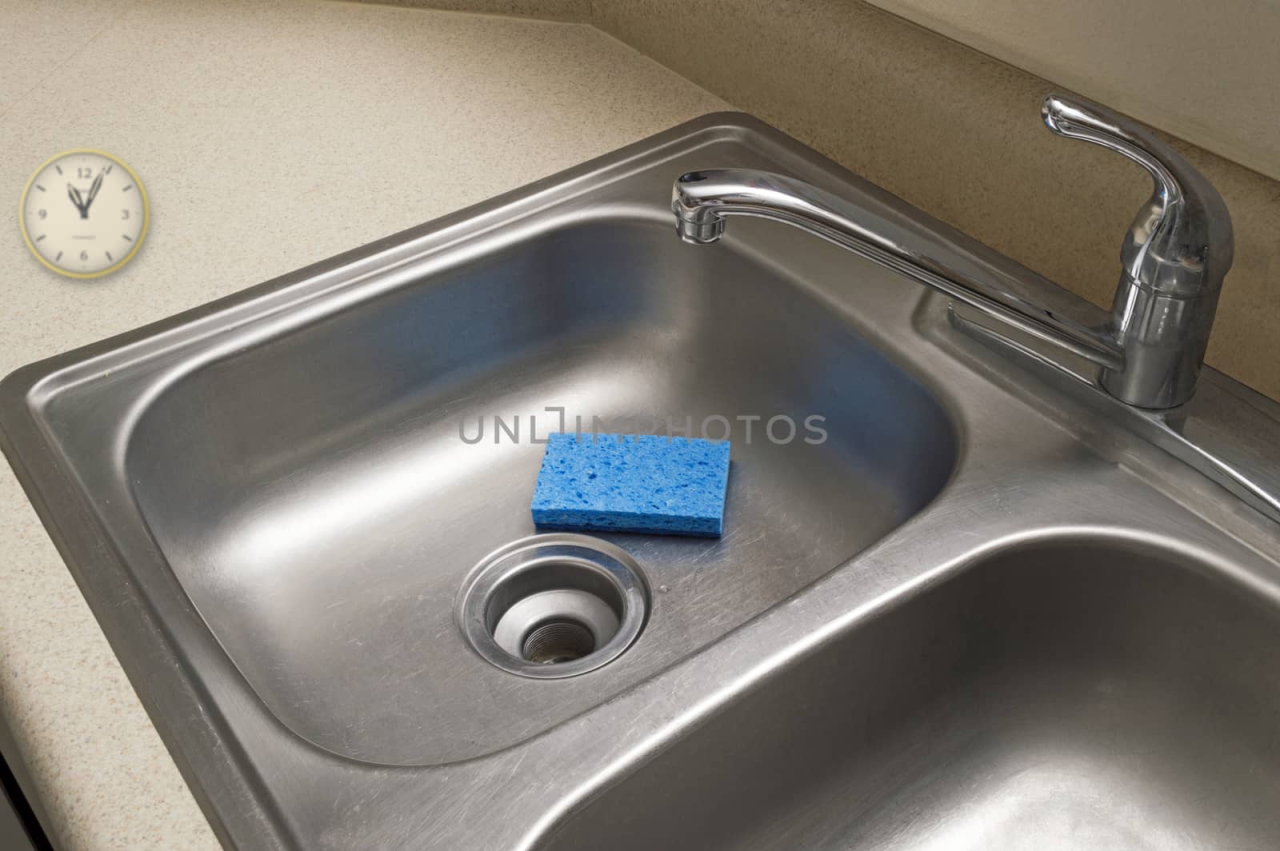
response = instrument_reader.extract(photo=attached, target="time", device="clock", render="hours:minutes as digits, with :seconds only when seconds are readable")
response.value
11:04
